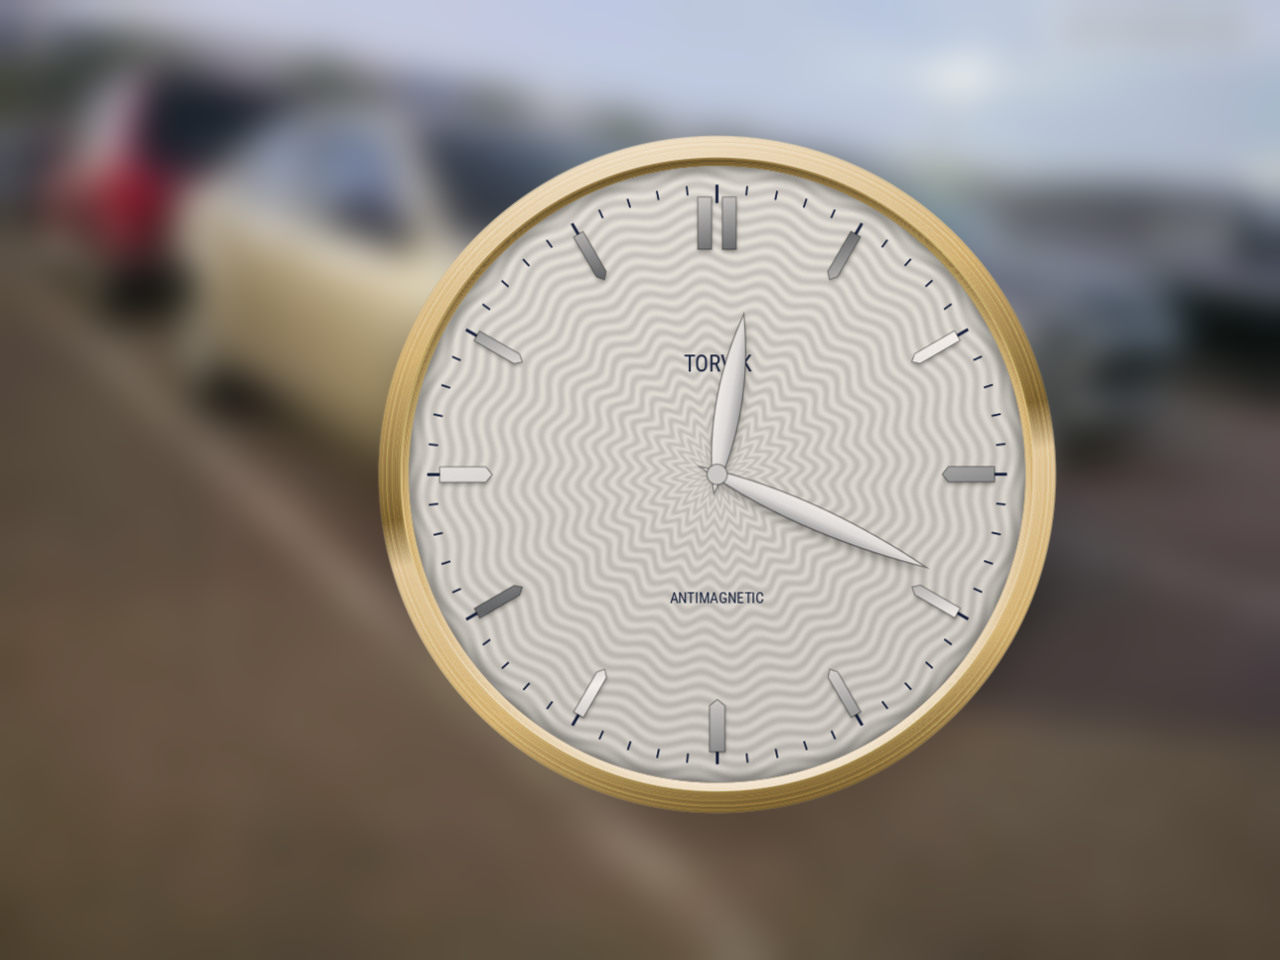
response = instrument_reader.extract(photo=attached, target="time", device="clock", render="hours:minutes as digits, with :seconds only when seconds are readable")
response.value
12:19
